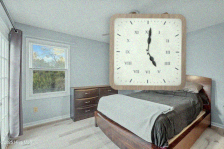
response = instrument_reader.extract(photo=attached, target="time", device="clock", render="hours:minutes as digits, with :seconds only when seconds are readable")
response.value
5:01
